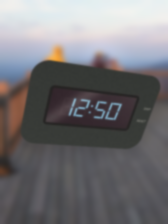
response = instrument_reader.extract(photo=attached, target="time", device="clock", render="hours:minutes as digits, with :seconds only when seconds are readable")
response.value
12:50
